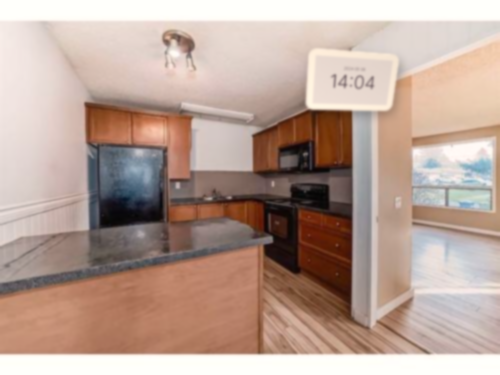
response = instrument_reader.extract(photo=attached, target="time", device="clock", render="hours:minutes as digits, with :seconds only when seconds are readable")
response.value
14:04
